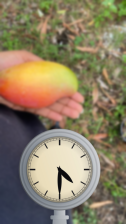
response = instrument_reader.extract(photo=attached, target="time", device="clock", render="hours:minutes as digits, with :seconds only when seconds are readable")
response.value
4:30
